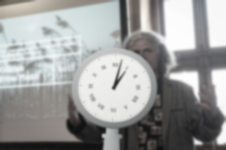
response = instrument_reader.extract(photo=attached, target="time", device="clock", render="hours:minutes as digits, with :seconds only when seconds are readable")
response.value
1:02
